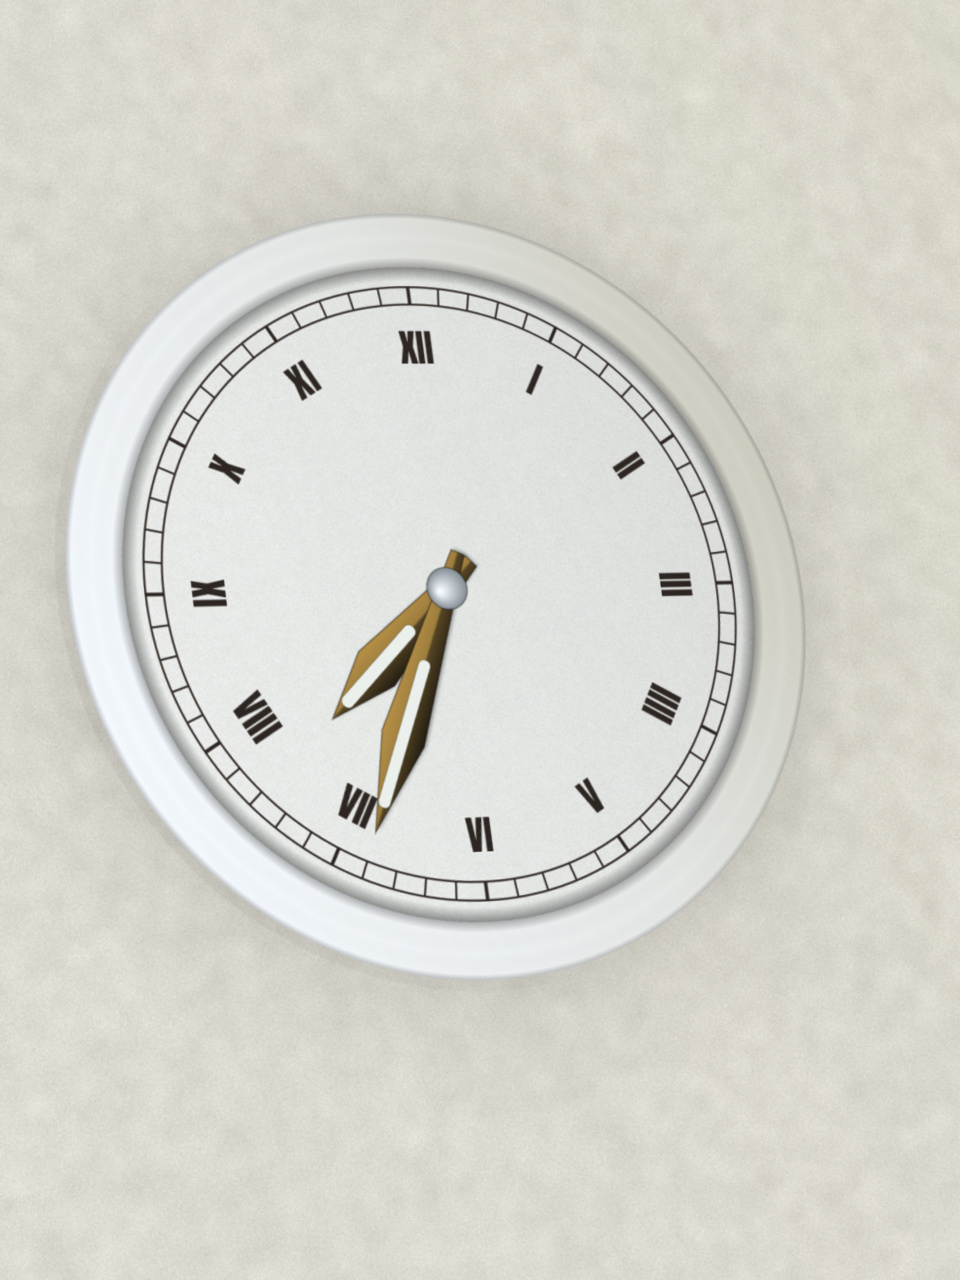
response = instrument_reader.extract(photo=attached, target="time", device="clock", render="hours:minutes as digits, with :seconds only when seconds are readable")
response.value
7:34
